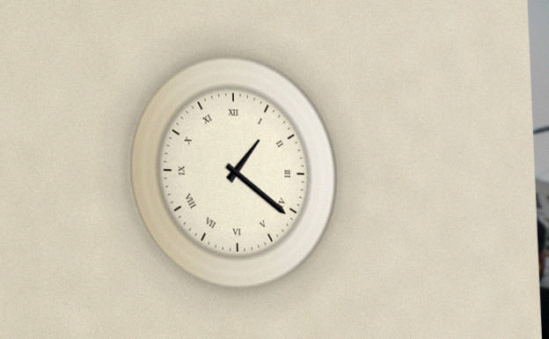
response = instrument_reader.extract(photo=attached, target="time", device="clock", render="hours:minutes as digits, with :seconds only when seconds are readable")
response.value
1:21
